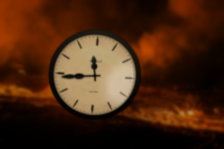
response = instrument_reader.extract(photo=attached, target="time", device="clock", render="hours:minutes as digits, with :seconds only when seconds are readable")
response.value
11:44
